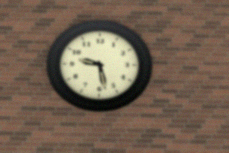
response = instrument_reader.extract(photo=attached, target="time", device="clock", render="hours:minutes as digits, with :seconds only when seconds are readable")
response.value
9:28
